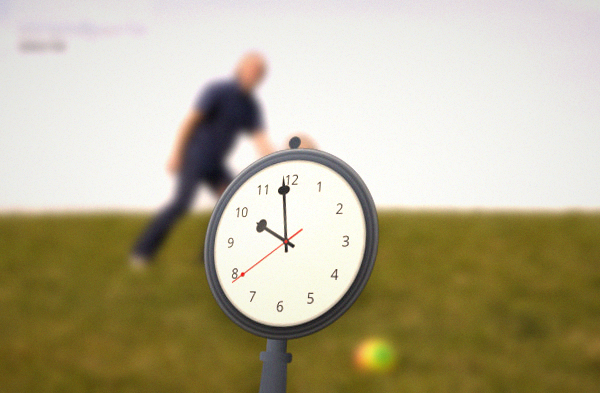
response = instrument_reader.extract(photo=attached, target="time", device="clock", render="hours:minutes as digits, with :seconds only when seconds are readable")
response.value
9:58:39
